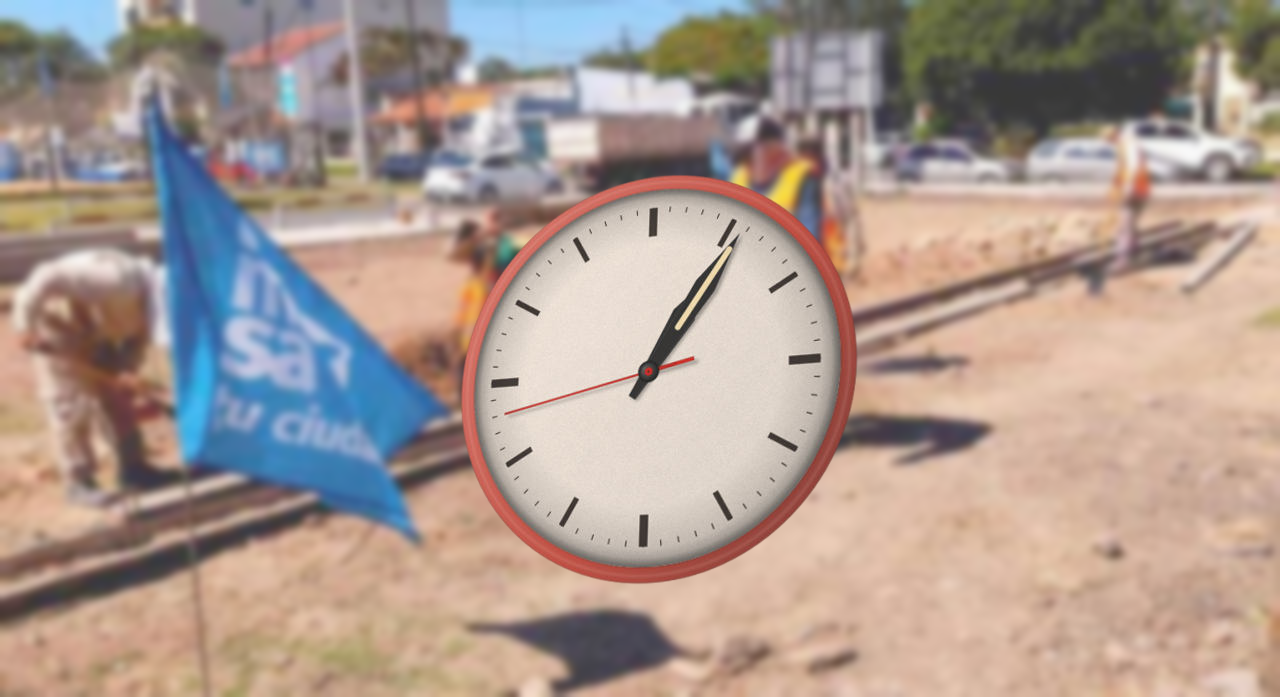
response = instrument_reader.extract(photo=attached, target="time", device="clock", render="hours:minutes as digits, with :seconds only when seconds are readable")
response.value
1:05:43
